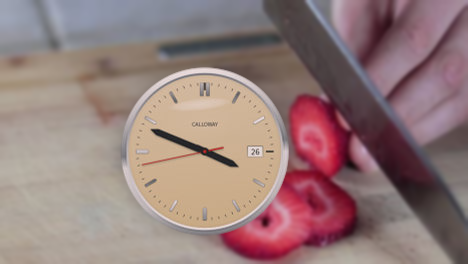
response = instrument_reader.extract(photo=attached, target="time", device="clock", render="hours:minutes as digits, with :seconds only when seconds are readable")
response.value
3:48:43
